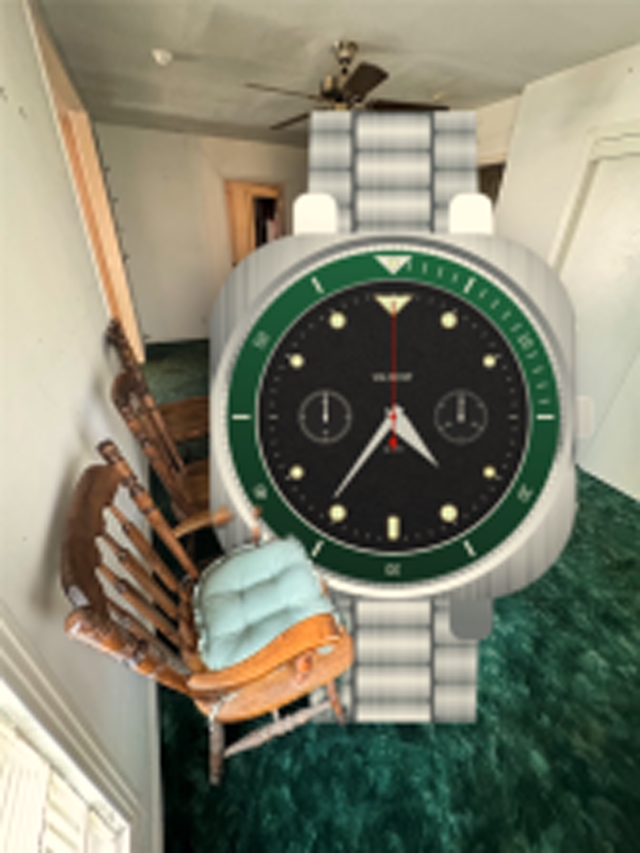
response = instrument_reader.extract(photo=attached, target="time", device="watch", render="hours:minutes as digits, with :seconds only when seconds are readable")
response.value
4:36
